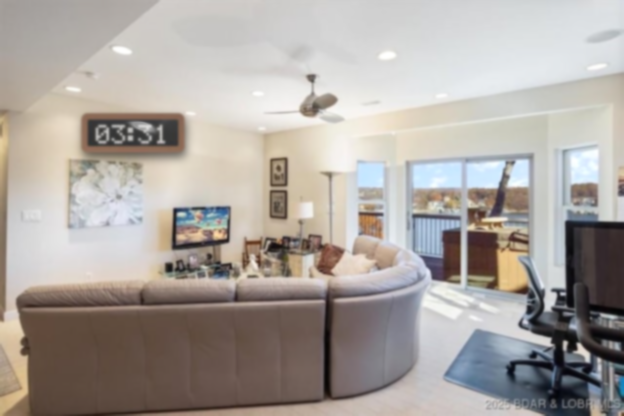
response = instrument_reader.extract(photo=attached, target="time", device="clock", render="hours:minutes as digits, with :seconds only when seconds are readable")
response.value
3:31
